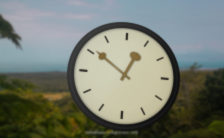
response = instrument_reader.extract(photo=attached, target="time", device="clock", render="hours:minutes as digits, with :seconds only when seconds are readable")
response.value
12:51
